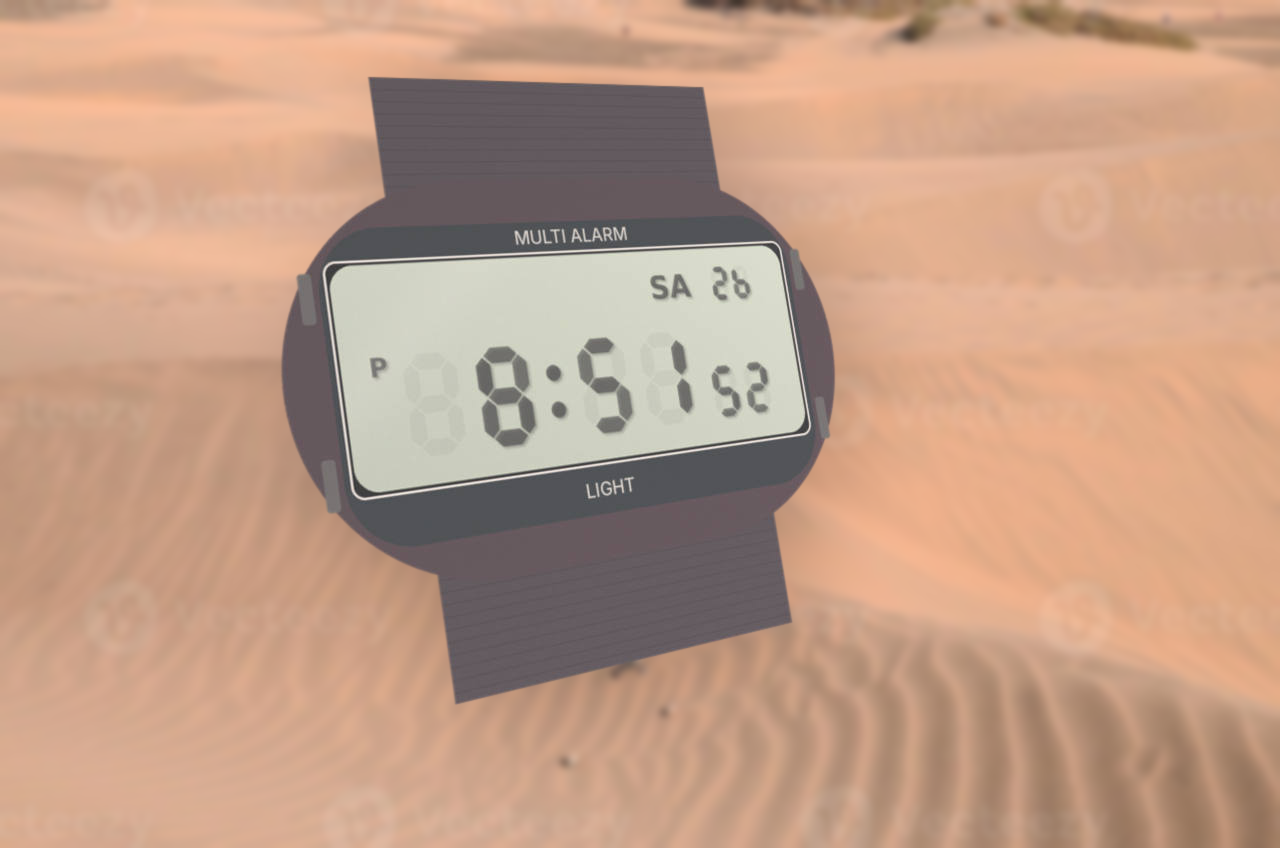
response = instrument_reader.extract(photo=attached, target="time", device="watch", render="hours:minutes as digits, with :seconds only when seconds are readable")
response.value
8:51:52
